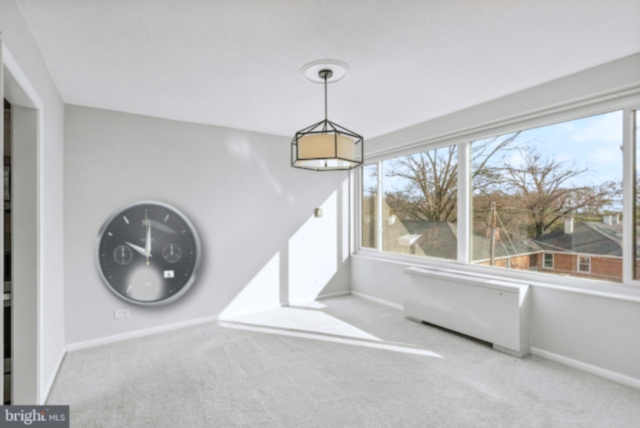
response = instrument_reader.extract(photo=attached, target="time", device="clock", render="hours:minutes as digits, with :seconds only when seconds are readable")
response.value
10:01
